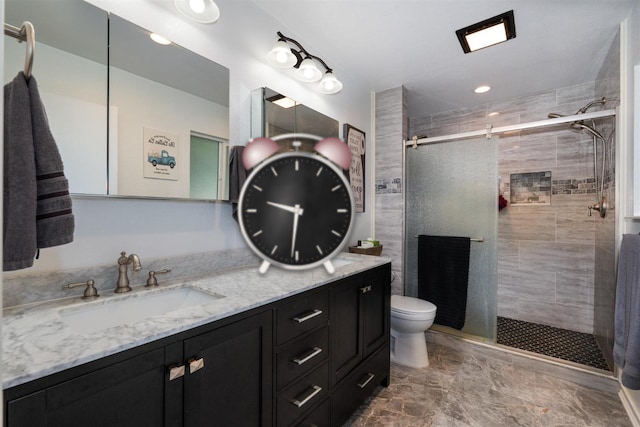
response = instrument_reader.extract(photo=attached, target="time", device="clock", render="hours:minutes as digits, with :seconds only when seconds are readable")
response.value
9:31
